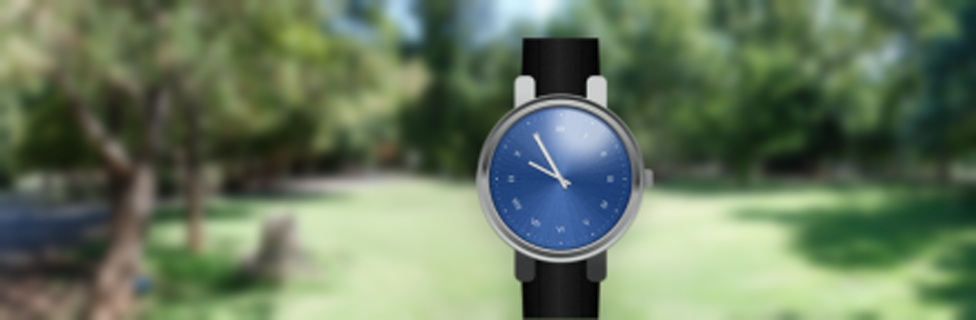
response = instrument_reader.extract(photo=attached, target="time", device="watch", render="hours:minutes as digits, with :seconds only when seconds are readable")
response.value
9:55
